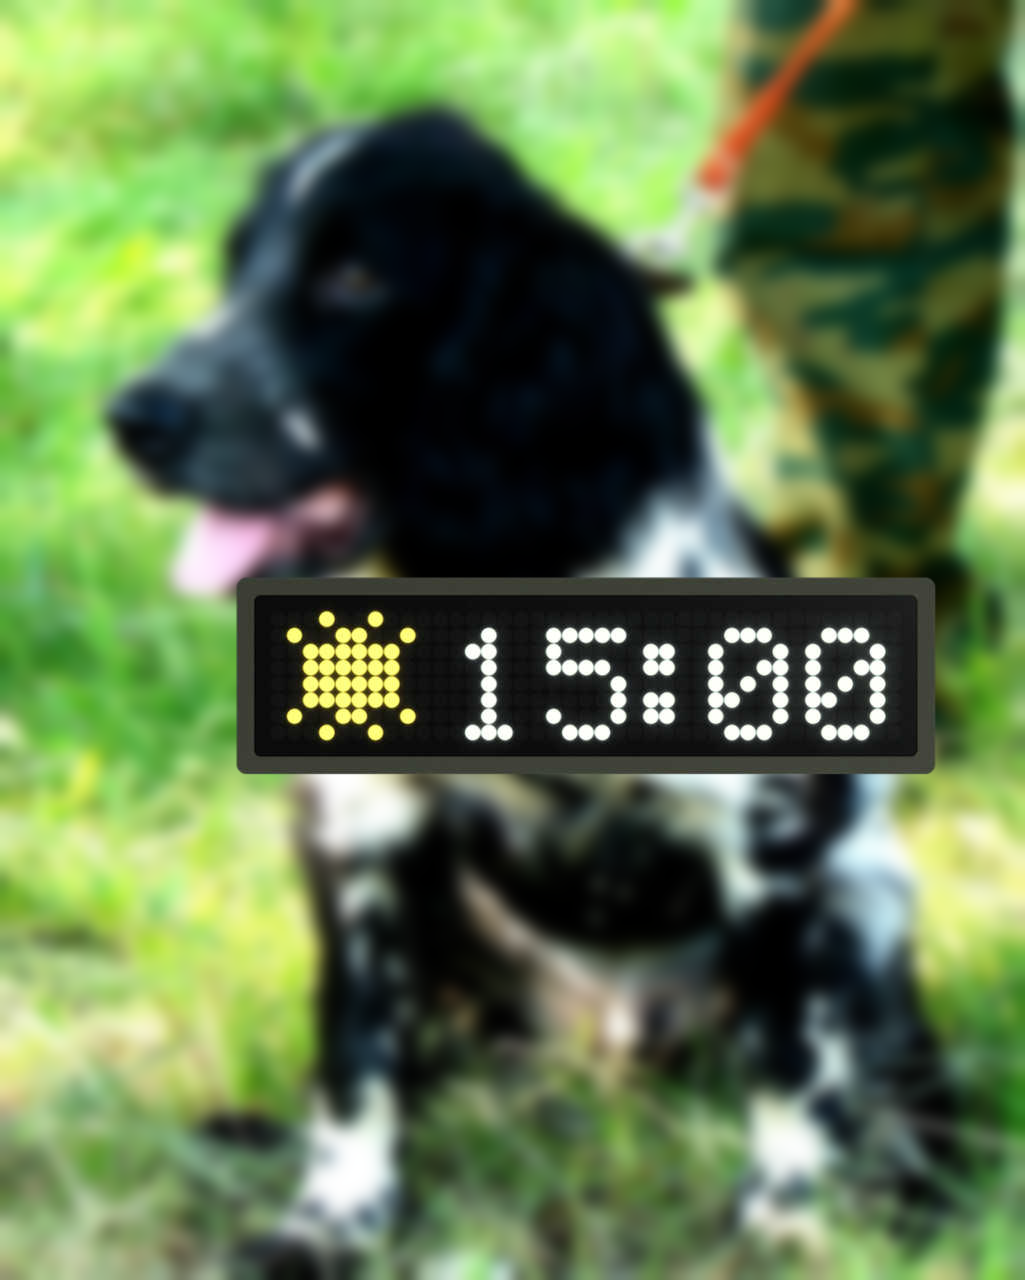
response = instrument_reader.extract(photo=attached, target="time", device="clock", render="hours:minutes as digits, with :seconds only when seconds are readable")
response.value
15:00
